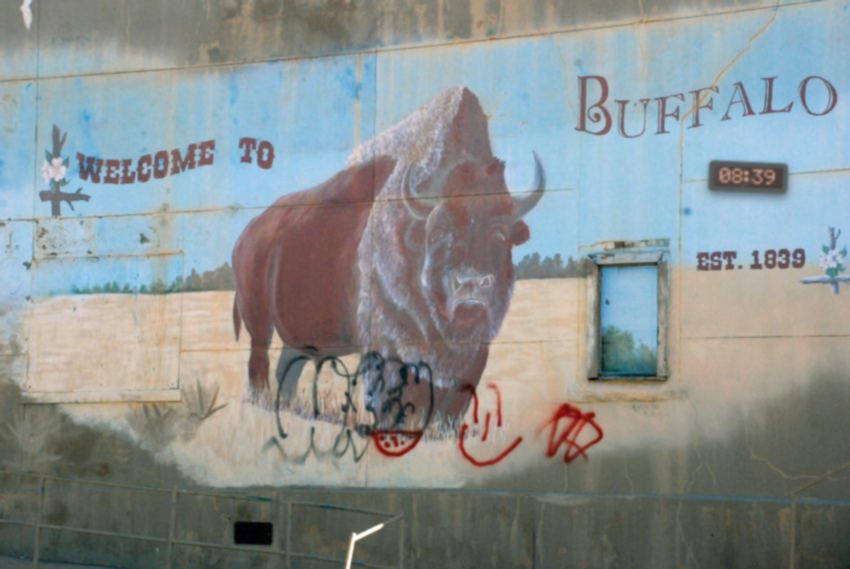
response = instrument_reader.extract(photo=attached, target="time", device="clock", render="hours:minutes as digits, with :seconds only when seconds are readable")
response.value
8:39
